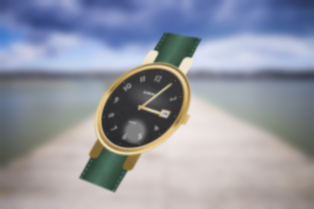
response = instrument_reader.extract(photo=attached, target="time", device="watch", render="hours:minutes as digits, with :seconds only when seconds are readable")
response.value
3:05
